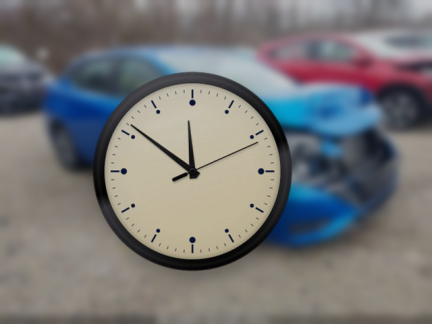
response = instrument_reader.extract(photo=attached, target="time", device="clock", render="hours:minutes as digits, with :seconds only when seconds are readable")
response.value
11:51:11
